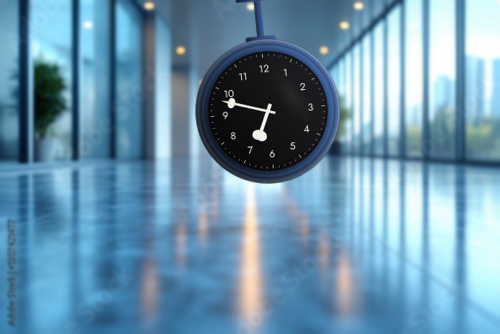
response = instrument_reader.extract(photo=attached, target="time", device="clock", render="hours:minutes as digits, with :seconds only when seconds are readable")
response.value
6:48
